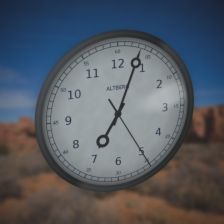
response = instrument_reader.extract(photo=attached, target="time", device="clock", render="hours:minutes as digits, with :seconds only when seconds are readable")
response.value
7:03:25
